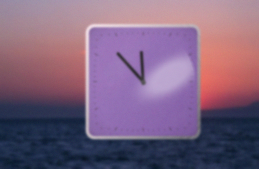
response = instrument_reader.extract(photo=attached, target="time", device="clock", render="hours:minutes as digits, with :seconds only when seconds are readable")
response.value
11:53
